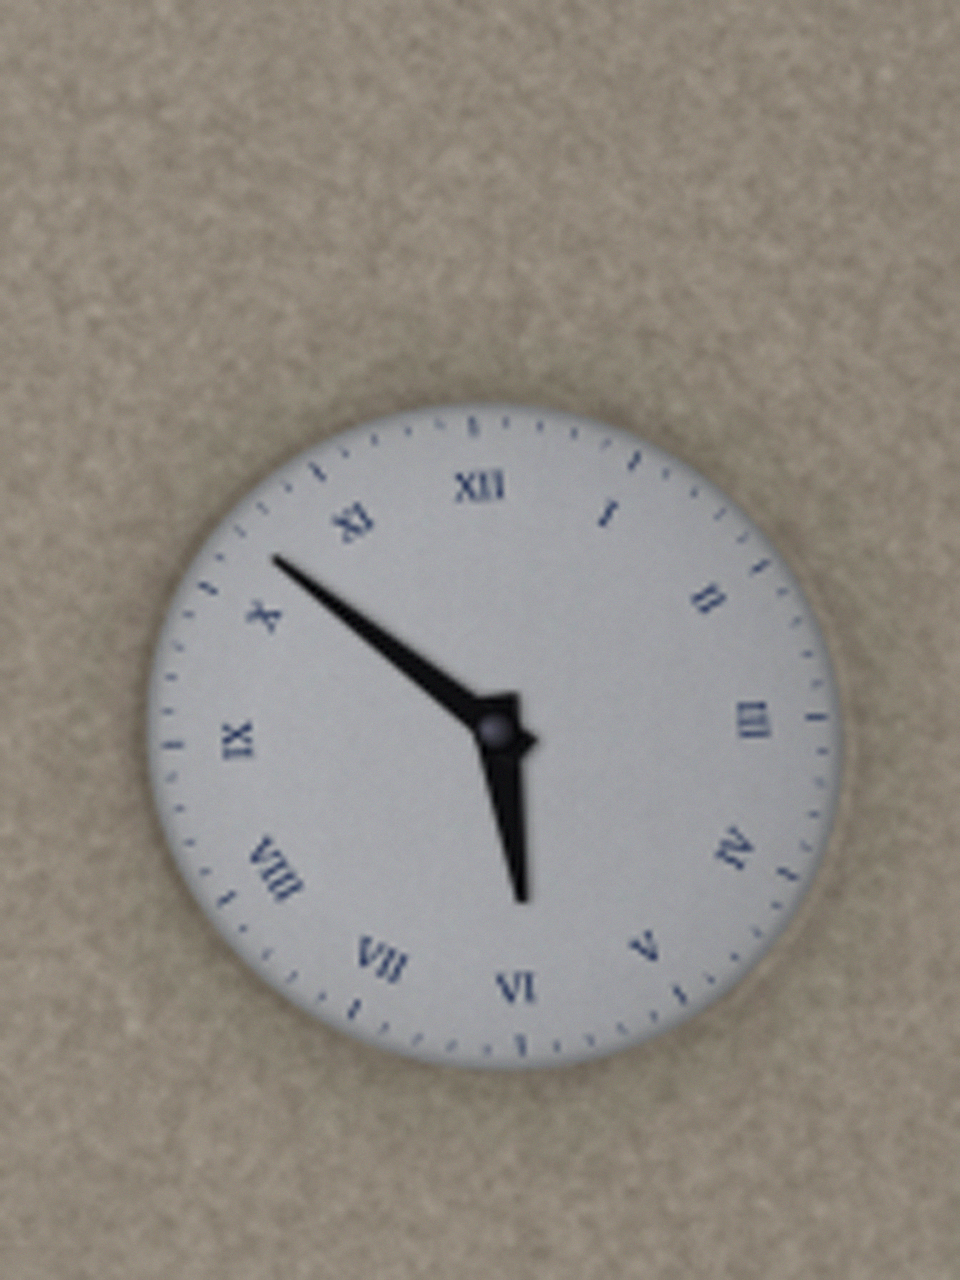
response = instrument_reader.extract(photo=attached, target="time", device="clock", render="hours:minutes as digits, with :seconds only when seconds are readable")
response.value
5:52
